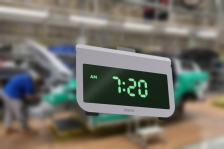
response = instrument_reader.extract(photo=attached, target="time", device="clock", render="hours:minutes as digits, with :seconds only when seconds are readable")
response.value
7:20
